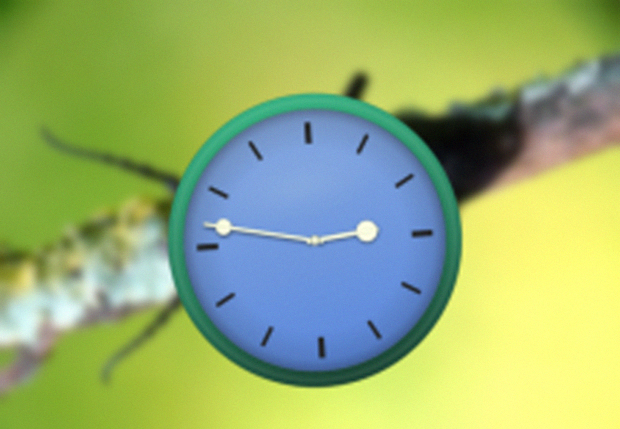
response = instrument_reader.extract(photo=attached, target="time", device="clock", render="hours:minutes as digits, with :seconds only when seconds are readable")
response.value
2:47
